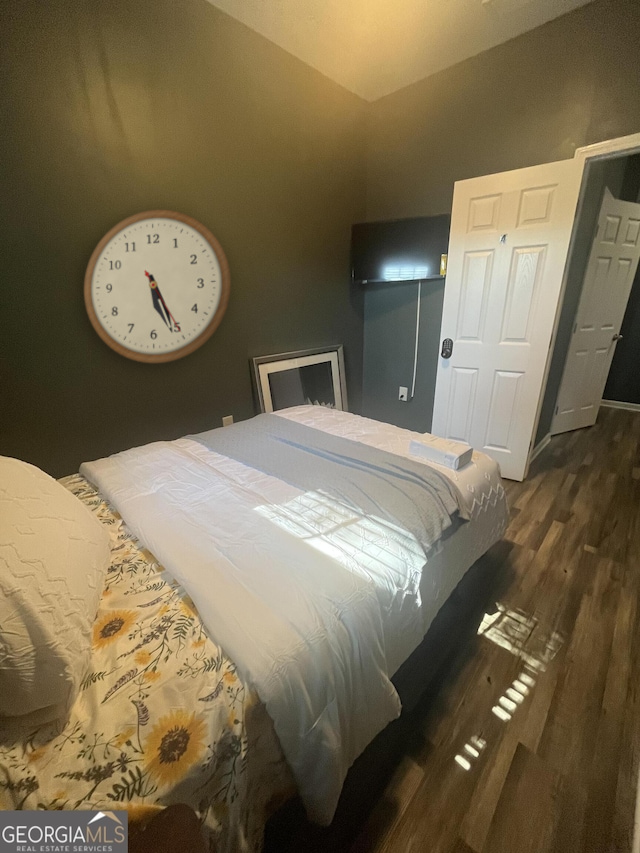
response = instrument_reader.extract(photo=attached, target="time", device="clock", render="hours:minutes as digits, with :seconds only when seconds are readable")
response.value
5:26:25
